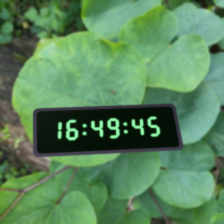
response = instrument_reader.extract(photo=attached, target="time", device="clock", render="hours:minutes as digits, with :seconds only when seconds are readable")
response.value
16:49:45
